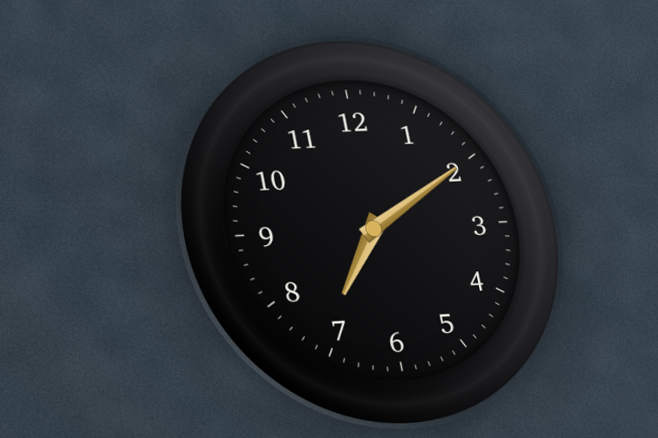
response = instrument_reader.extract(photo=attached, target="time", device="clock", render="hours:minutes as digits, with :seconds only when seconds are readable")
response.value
7:10
